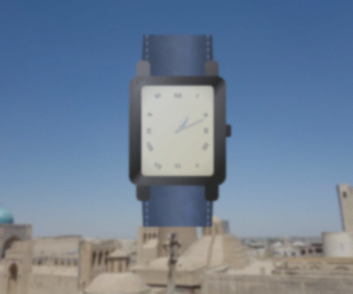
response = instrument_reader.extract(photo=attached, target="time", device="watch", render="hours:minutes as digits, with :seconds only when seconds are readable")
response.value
1:11
